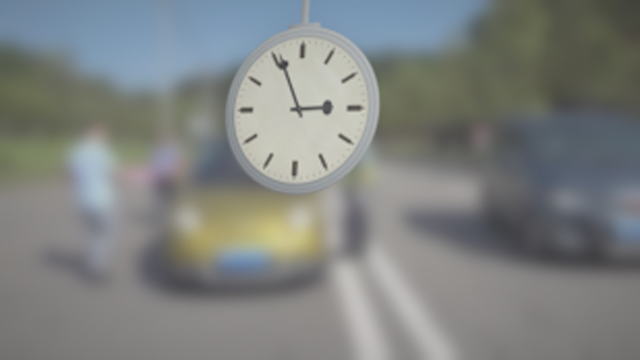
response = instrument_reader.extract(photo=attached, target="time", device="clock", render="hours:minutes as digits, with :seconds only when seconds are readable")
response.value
2:56
